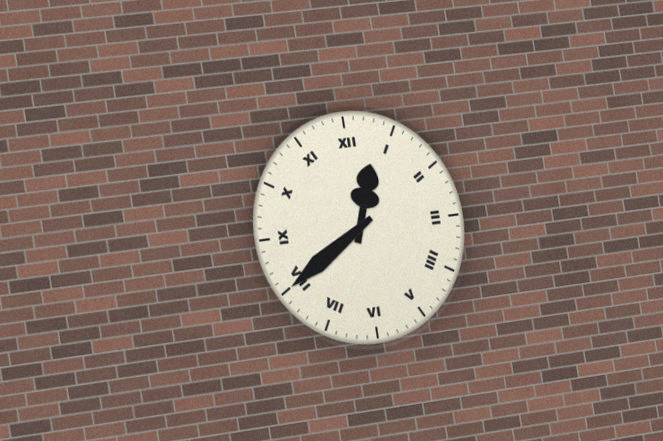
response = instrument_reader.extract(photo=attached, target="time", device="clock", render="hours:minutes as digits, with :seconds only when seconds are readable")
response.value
12:40
